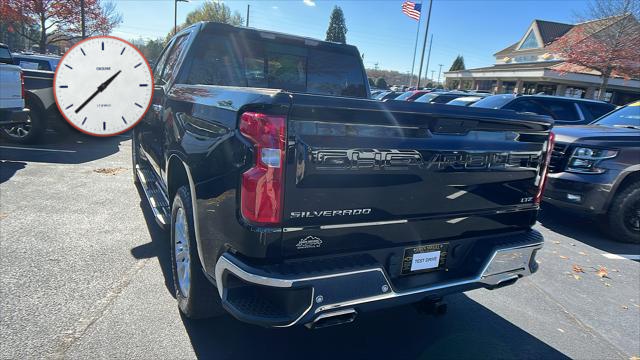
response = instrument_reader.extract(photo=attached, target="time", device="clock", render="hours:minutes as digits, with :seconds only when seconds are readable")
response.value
1:38
